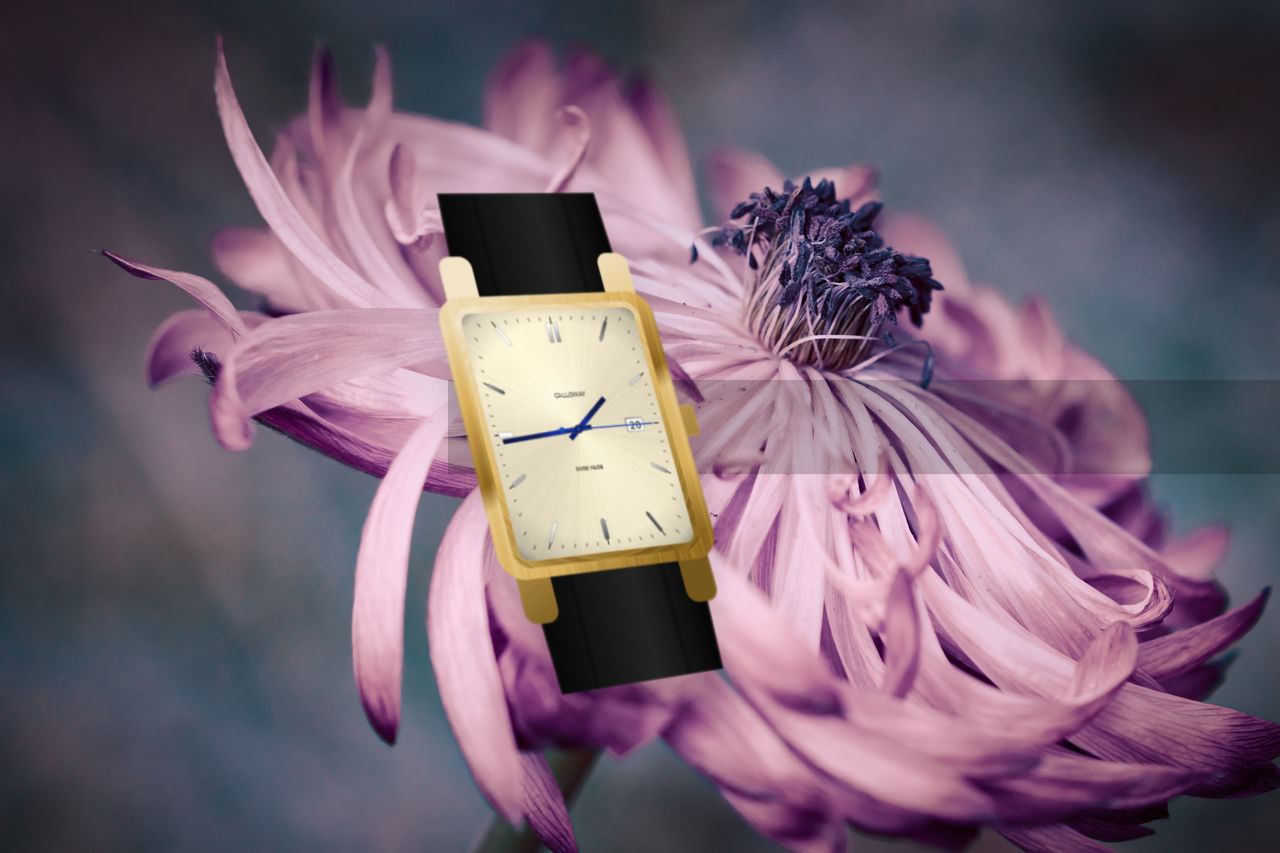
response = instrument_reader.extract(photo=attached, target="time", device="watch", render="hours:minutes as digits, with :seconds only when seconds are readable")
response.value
1:44:15
